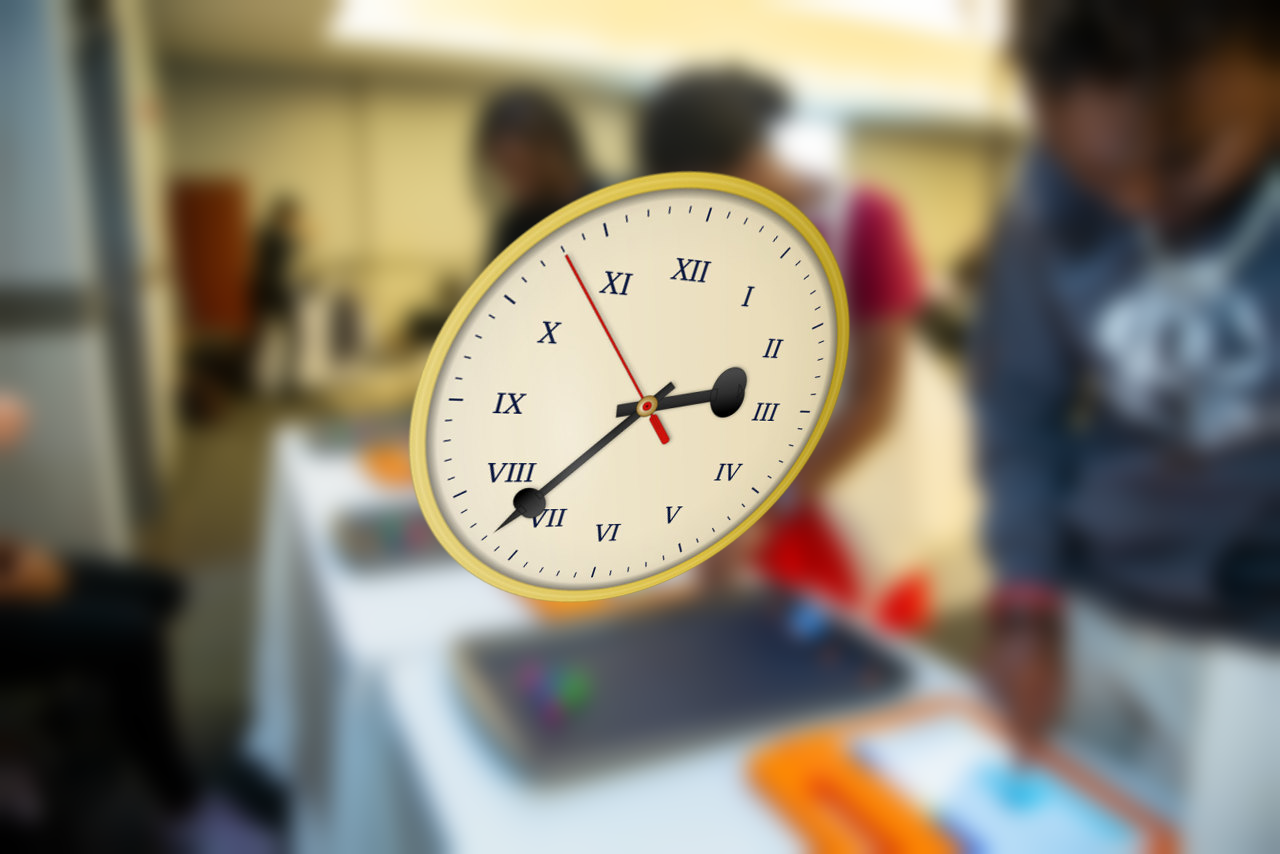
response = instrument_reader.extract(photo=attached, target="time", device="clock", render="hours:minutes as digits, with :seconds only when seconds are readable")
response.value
2:36:53
